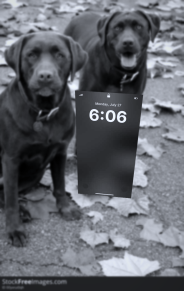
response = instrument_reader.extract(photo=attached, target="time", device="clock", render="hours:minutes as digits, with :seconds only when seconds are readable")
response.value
6:06
